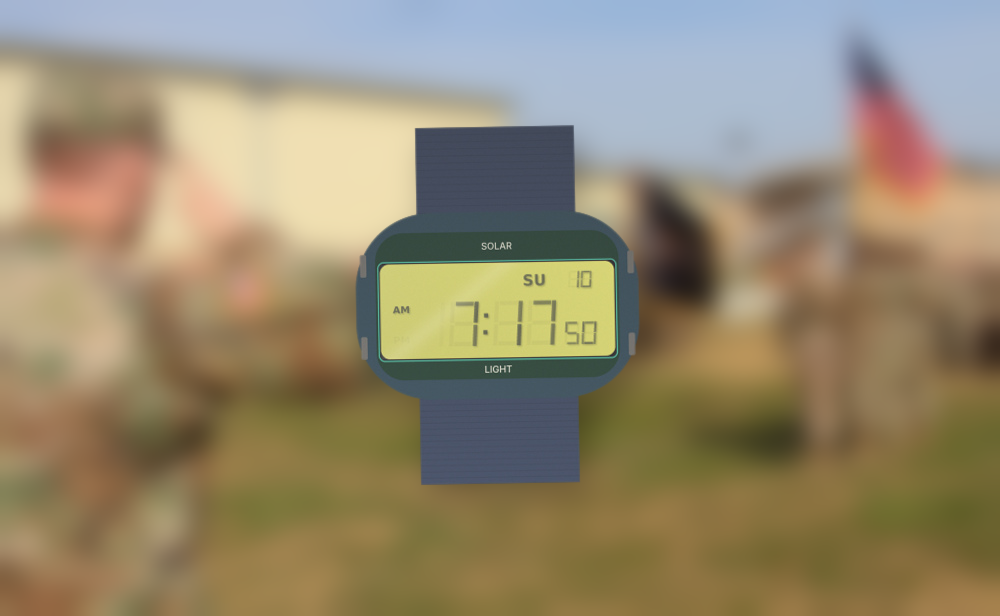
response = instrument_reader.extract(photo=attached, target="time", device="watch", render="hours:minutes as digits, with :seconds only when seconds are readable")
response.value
7:17:50
